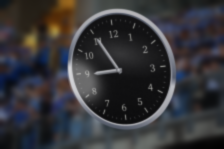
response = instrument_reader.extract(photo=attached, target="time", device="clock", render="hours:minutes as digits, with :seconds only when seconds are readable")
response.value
8:55
